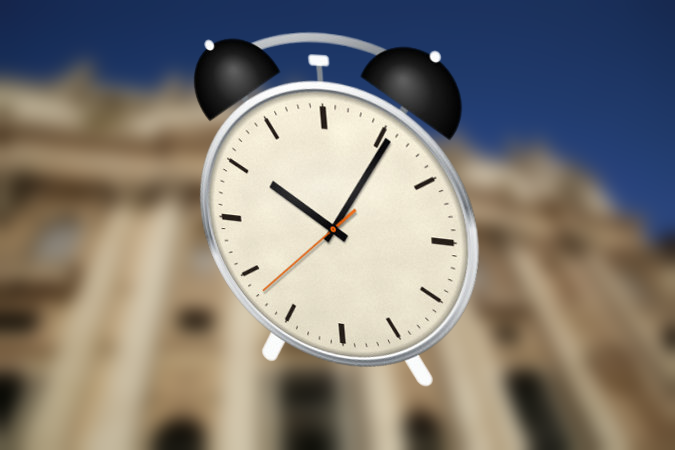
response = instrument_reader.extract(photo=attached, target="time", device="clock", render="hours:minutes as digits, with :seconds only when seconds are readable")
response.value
10:05:38
